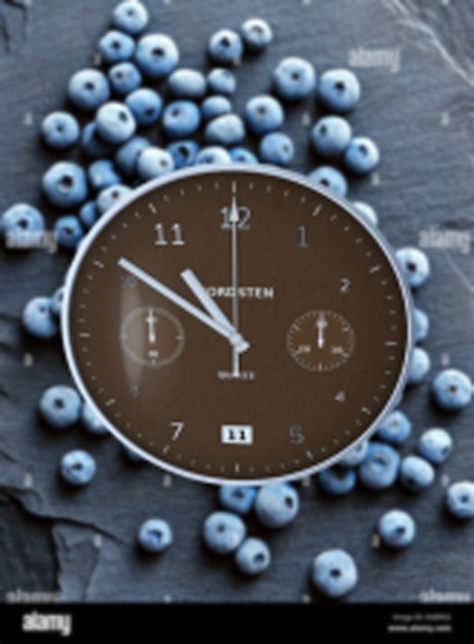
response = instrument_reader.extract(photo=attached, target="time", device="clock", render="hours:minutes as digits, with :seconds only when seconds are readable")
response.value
10:51
